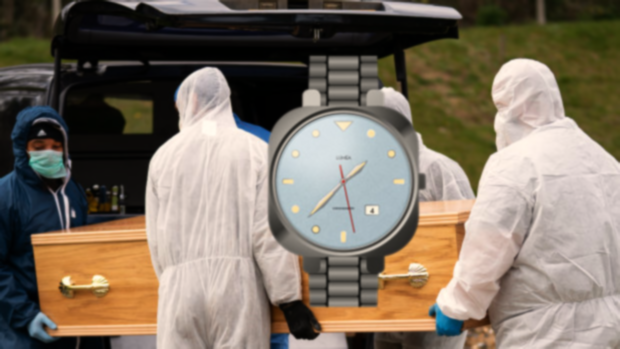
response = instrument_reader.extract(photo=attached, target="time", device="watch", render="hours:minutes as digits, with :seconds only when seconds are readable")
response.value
1:37:28
